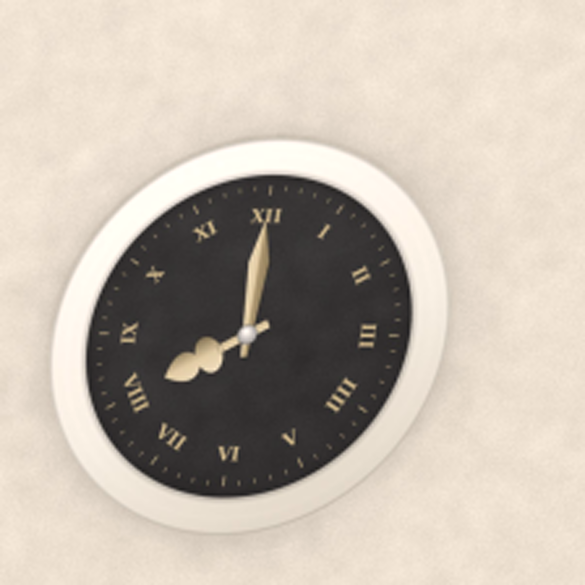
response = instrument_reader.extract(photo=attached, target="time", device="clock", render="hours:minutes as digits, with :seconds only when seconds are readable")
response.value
8:00
